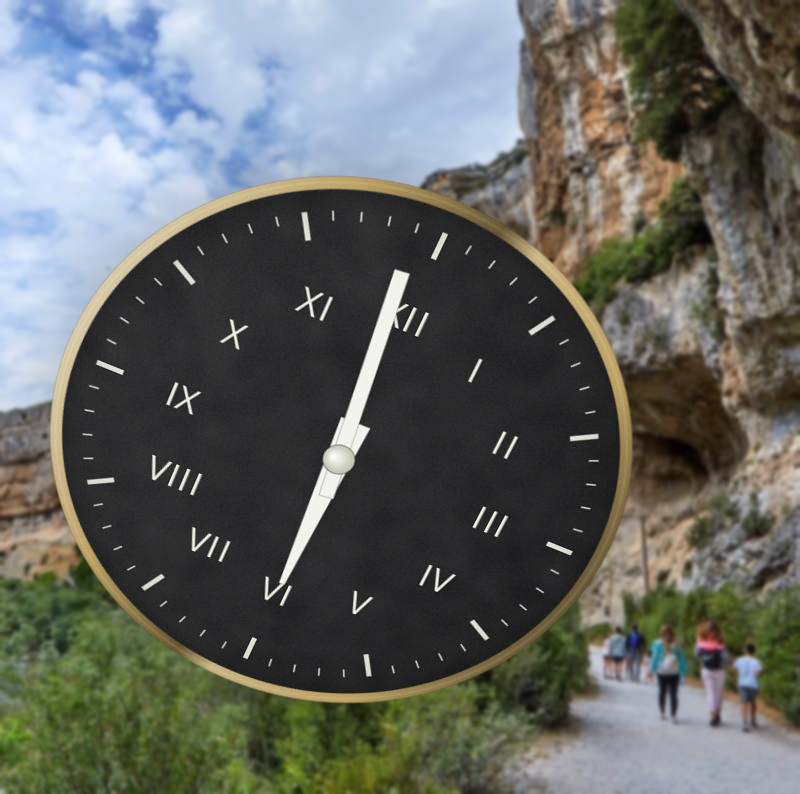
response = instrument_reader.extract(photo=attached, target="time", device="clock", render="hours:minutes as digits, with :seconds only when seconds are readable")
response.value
5:59
